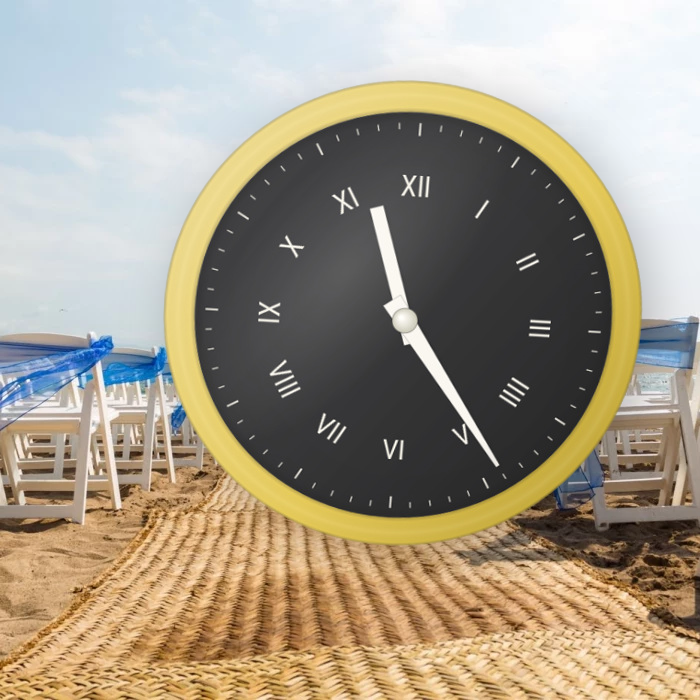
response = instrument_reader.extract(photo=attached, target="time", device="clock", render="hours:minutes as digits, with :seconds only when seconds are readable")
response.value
11:24
